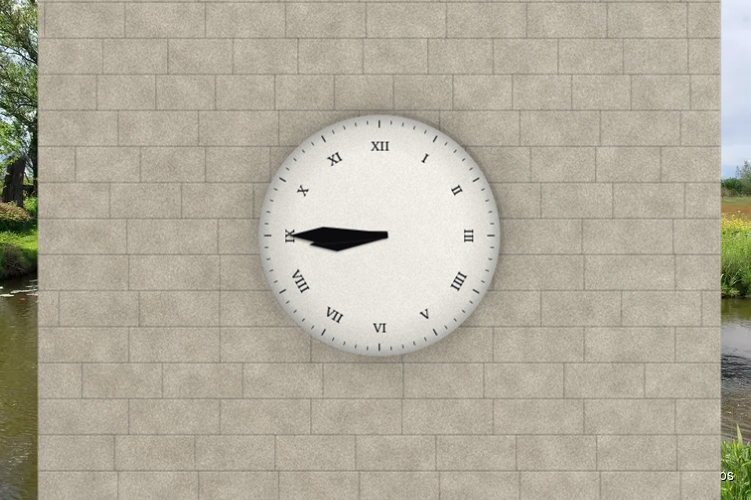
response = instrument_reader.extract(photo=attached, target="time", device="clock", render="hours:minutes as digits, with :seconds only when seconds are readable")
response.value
8:45
